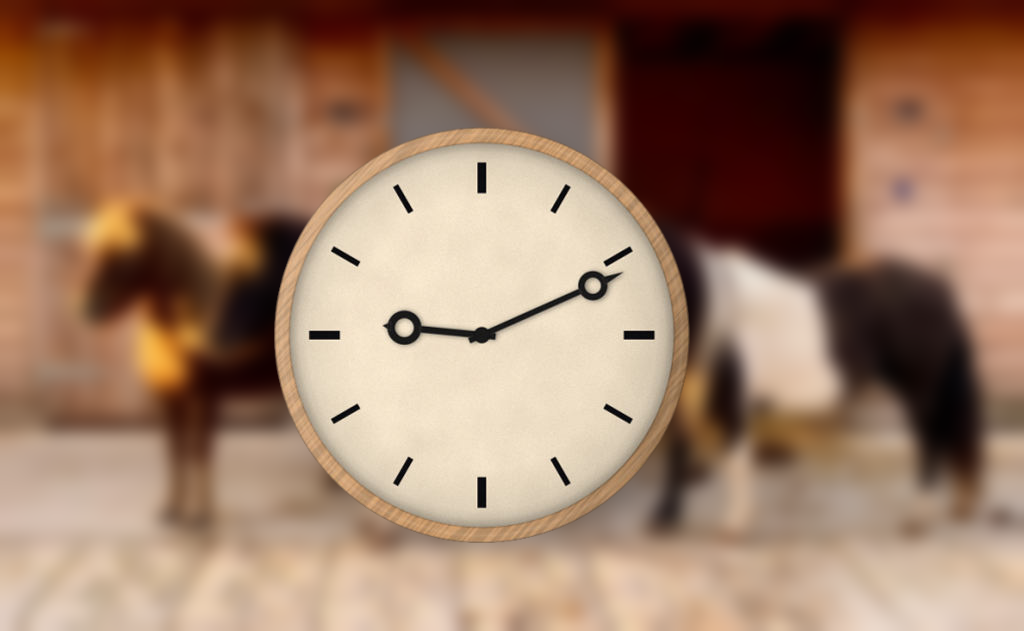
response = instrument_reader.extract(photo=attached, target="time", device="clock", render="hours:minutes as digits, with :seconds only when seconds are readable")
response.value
9:11
